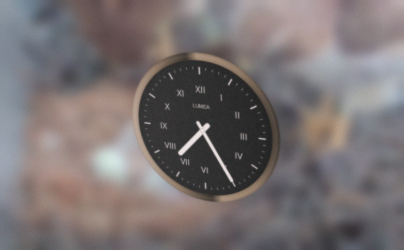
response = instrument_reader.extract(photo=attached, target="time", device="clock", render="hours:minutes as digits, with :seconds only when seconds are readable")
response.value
7:25
